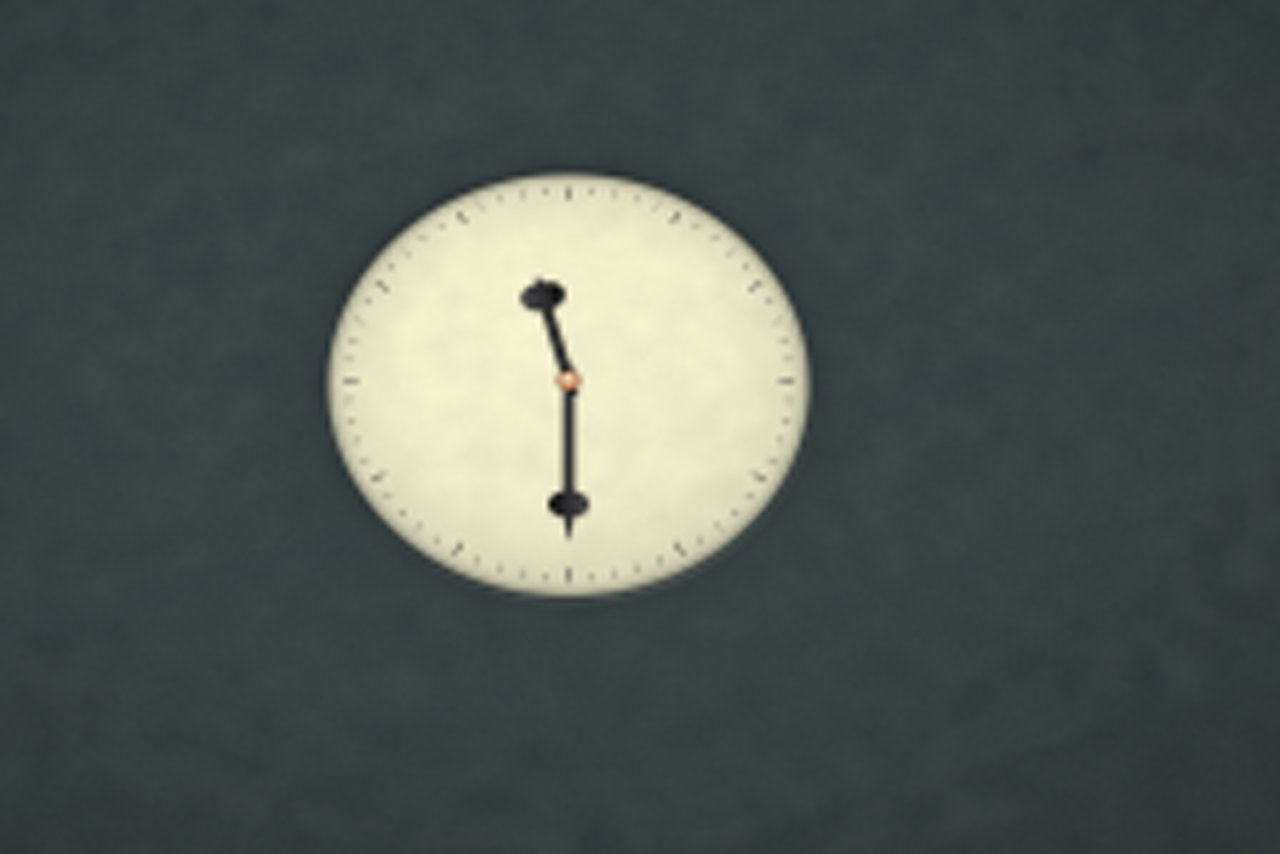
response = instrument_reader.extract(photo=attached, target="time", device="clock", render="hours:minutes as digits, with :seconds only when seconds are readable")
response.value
11:30
